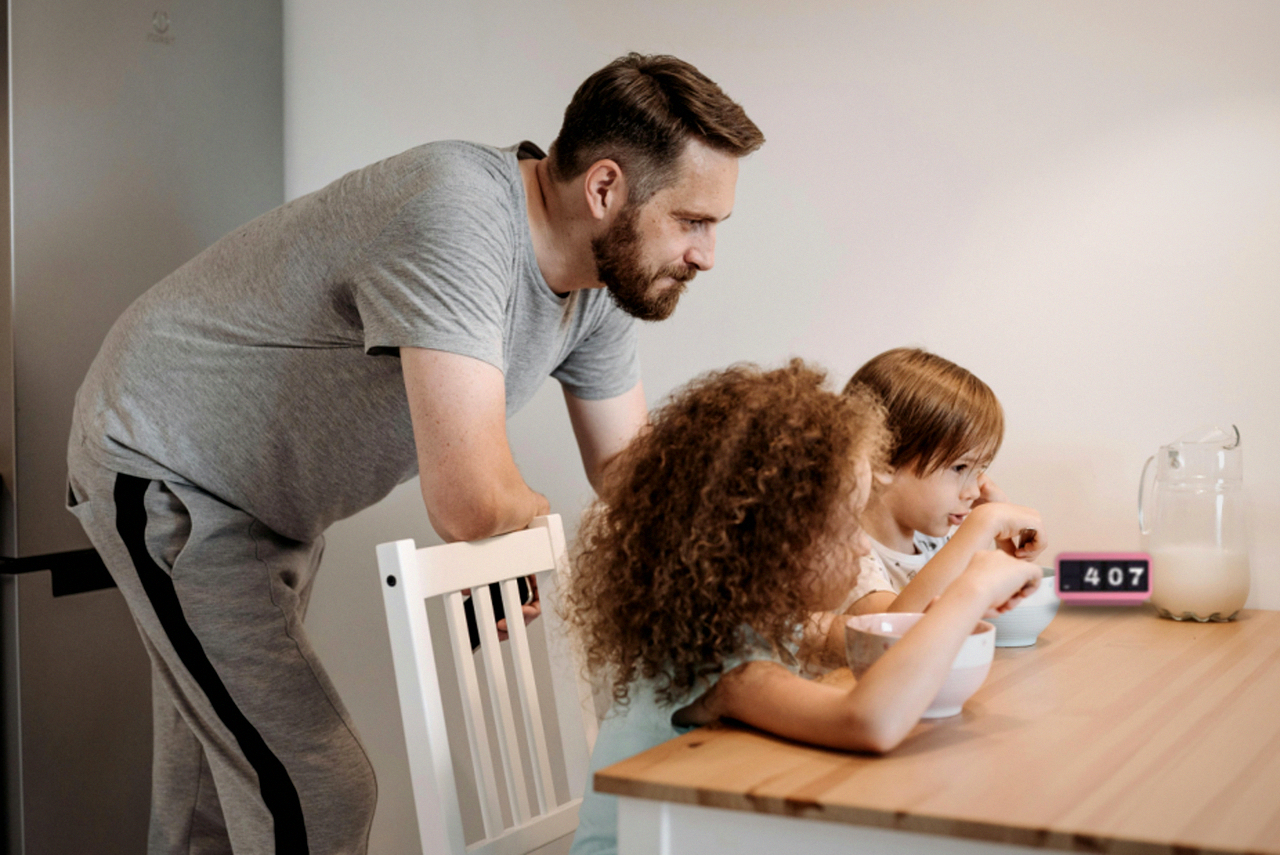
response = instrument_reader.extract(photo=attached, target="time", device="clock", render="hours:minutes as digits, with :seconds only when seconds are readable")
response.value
4:07
